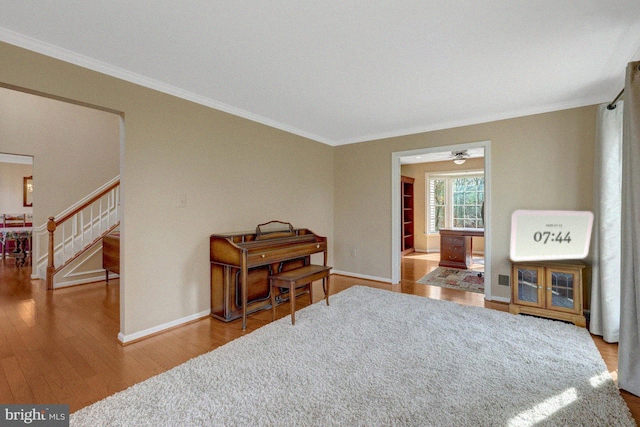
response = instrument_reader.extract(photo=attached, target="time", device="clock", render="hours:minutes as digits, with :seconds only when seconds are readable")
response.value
7:44
